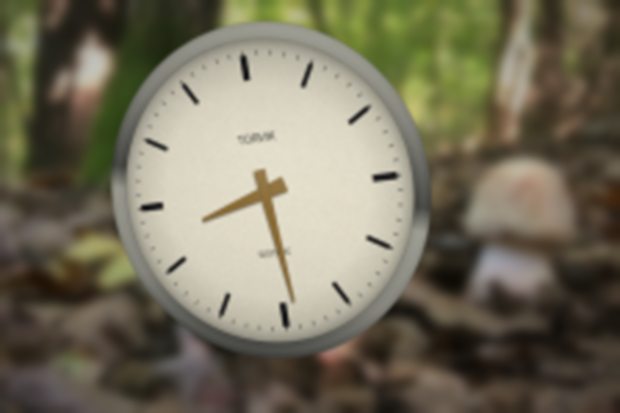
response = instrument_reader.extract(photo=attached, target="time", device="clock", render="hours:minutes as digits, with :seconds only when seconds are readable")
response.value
8:29
